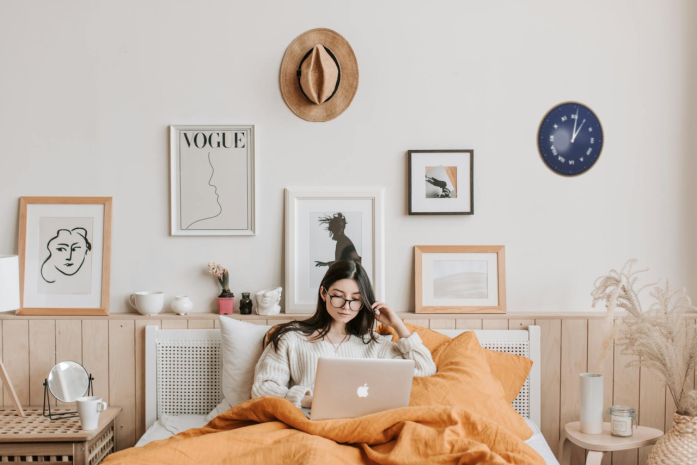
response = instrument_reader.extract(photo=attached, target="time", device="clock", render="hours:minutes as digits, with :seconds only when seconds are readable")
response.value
1:01
